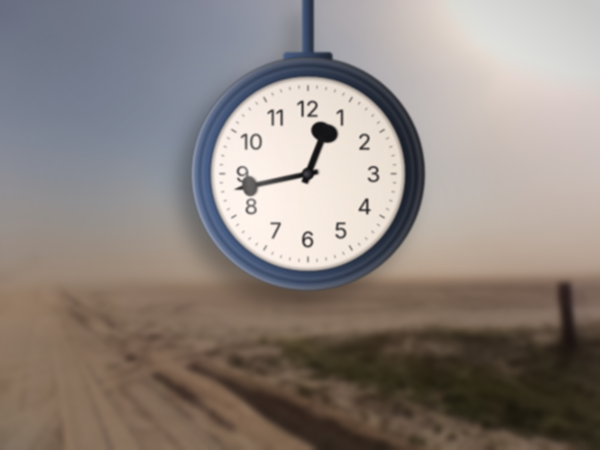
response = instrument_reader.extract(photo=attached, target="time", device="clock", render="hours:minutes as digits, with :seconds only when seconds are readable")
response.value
12:43
